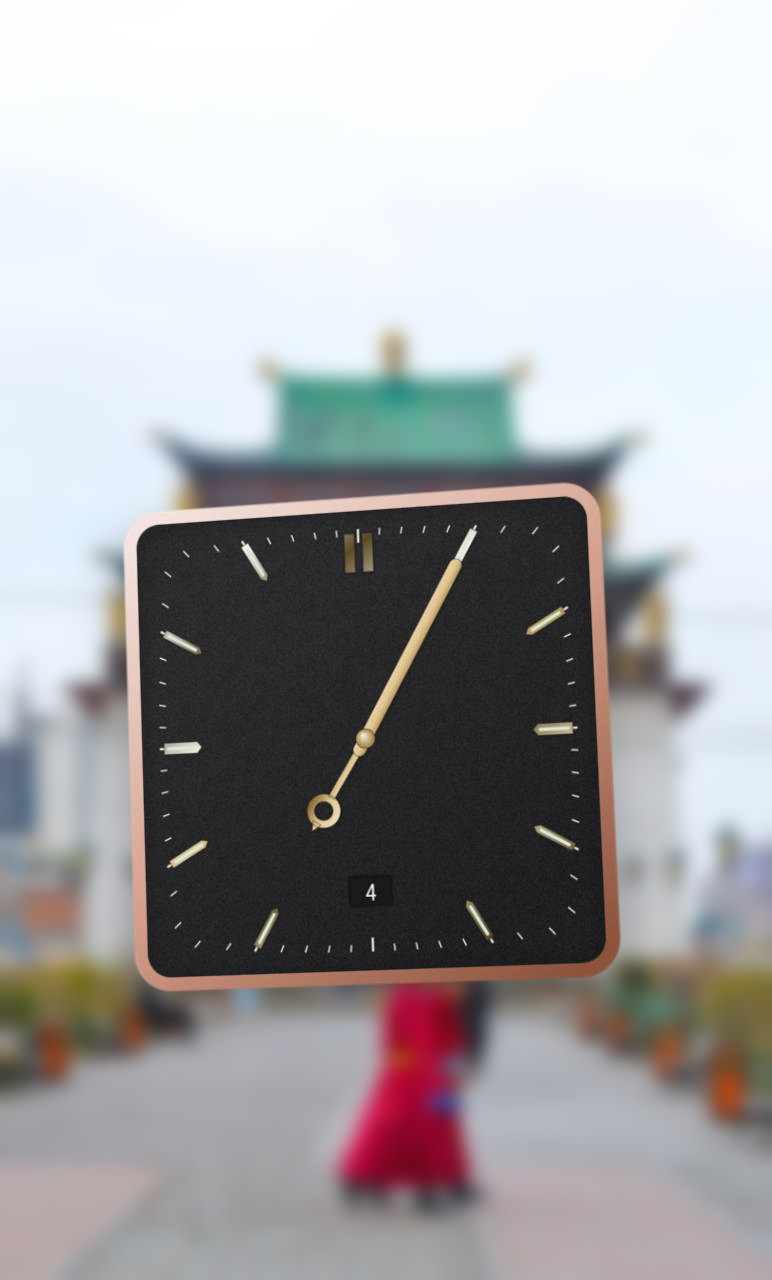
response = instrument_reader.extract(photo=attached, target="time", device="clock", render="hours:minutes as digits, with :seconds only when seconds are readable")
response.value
7:05
